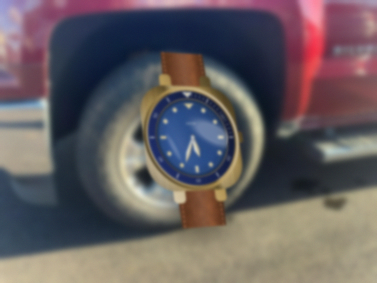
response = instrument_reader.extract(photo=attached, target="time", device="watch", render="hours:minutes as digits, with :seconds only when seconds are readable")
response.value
5:34
